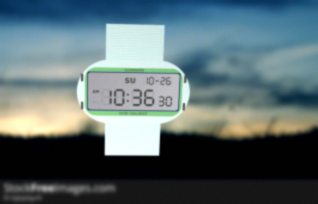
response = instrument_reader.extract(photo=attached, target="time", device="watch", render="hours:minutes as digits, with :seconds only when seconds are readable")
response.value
10:36:30
